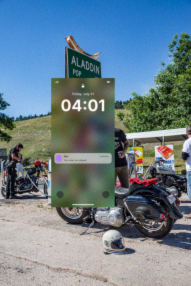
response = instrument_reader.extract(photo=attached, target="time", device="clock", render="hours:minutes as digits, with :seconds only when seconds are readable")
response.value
4:01
